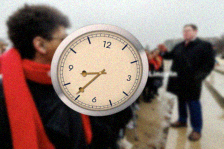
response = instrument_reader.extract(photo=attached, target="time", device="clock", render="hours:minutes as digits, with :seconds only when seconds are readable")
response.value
8:36
